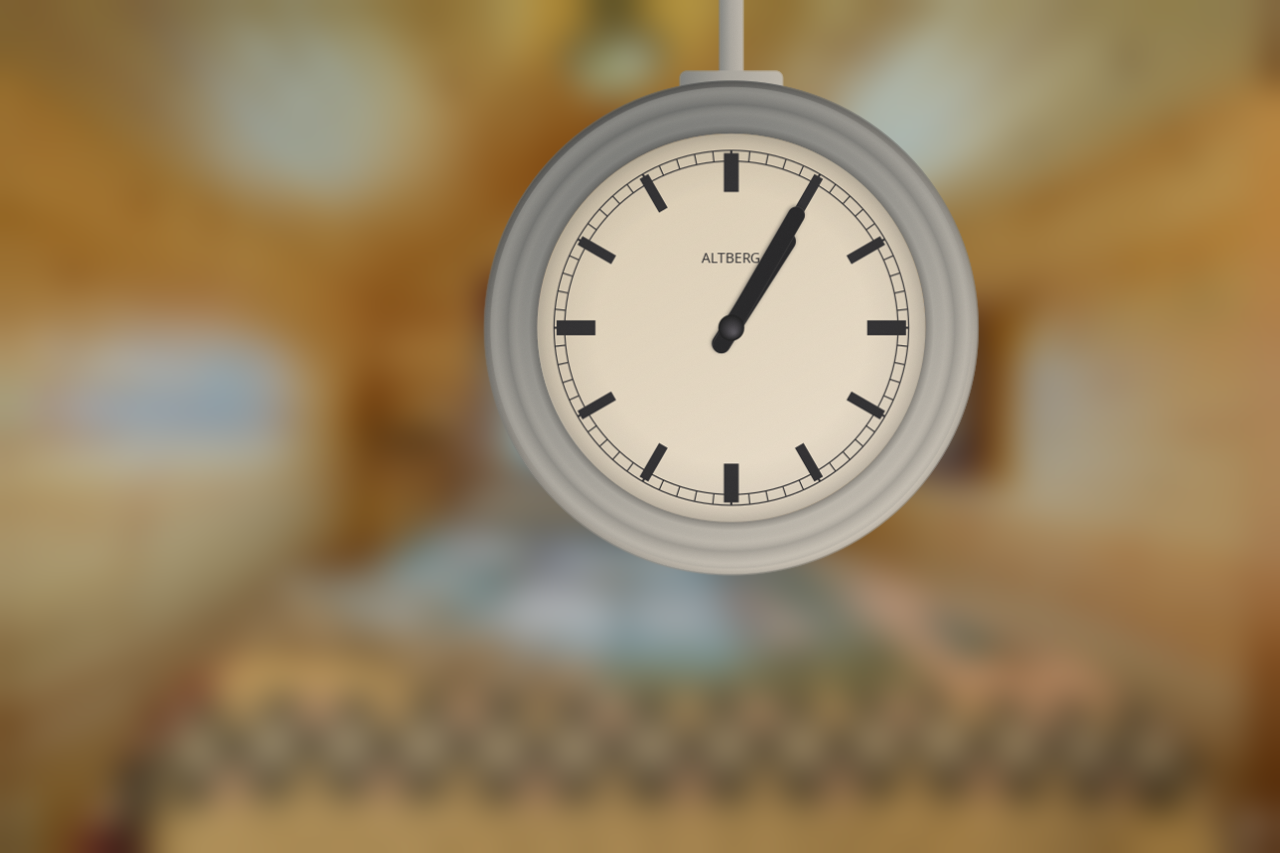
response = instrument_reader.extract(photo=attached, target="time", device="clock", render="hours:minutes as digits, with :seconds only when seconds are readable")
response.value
1:05
